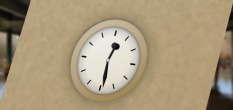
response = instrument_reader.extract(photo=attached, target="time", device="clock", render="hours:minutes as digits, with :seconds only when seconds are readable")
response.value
12:29
